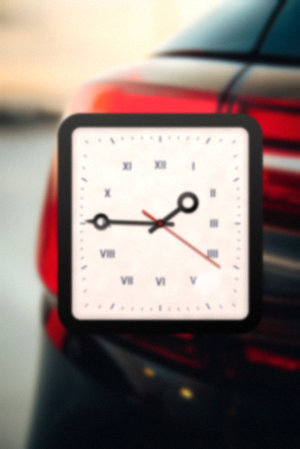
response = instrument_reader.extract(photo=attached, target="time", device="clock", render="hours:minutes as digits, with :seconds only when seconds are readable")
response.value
1:45:21
